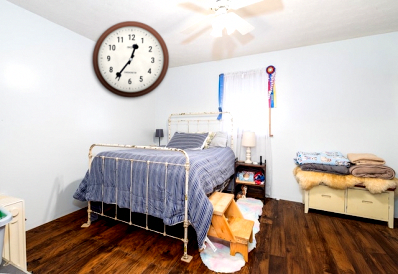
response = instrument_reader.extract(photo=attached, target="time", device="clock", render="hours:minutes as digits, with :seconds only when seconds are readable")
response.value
12:36
